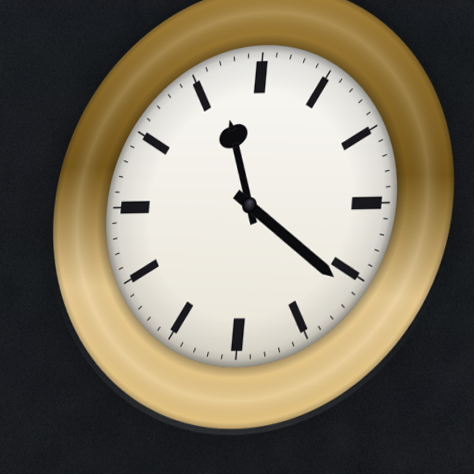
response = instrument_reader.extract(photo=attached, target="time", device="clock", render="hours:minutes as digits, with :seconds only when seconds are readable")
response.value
11:21
